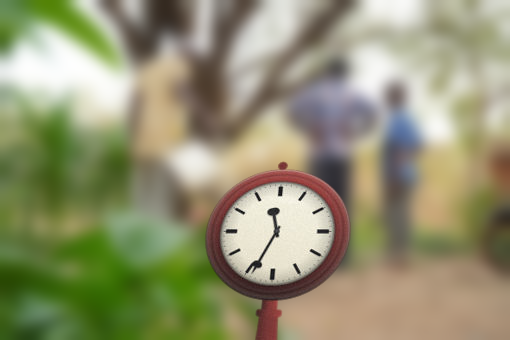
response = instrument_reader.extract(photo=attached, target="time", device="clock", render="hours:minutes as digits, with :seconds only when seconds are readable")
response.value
11:34
